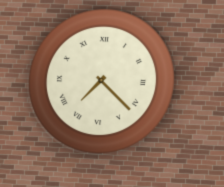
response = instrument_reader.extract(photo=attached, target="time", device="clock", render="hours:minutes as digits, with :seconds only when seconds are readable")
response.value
7:22
